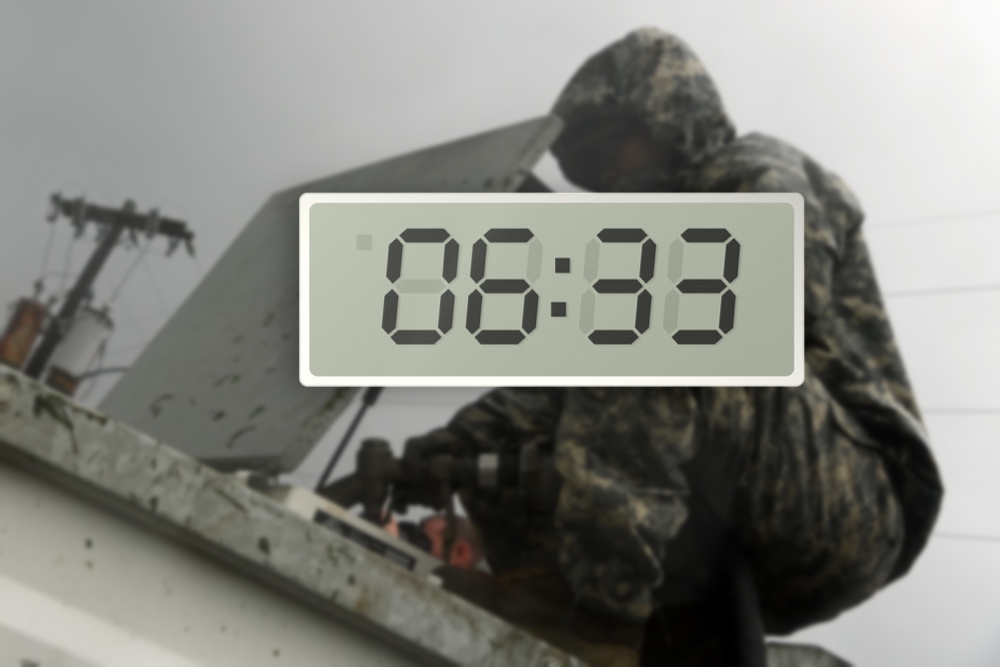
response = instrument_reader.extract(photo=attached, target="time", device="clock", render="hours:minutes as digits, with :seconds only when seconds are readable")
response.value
6:33
